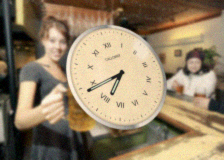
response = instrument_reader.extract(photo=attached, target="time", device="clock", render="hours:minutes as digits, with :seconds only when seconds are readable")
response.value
7:44
